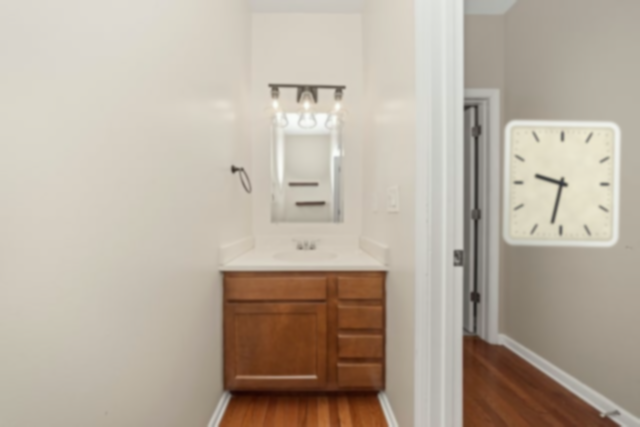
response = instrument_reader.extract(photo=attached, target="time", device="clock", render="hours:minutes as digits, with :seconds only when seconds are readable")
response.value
9:32
